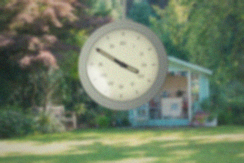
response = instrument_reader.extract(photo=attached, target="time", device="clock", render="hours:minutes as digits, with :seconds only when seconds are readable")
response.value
3:50
